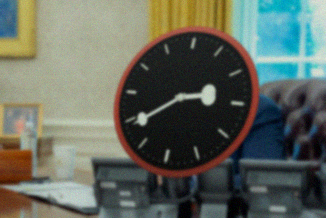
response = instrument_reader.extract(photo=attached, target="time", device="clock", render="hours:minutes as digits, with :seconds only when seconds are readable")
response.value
2:39
